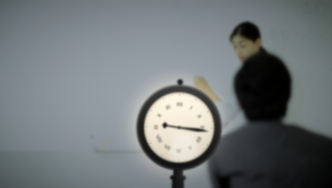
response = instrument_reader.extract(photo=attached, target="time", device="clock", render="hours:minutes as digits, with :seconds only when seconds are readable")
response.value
9:16
